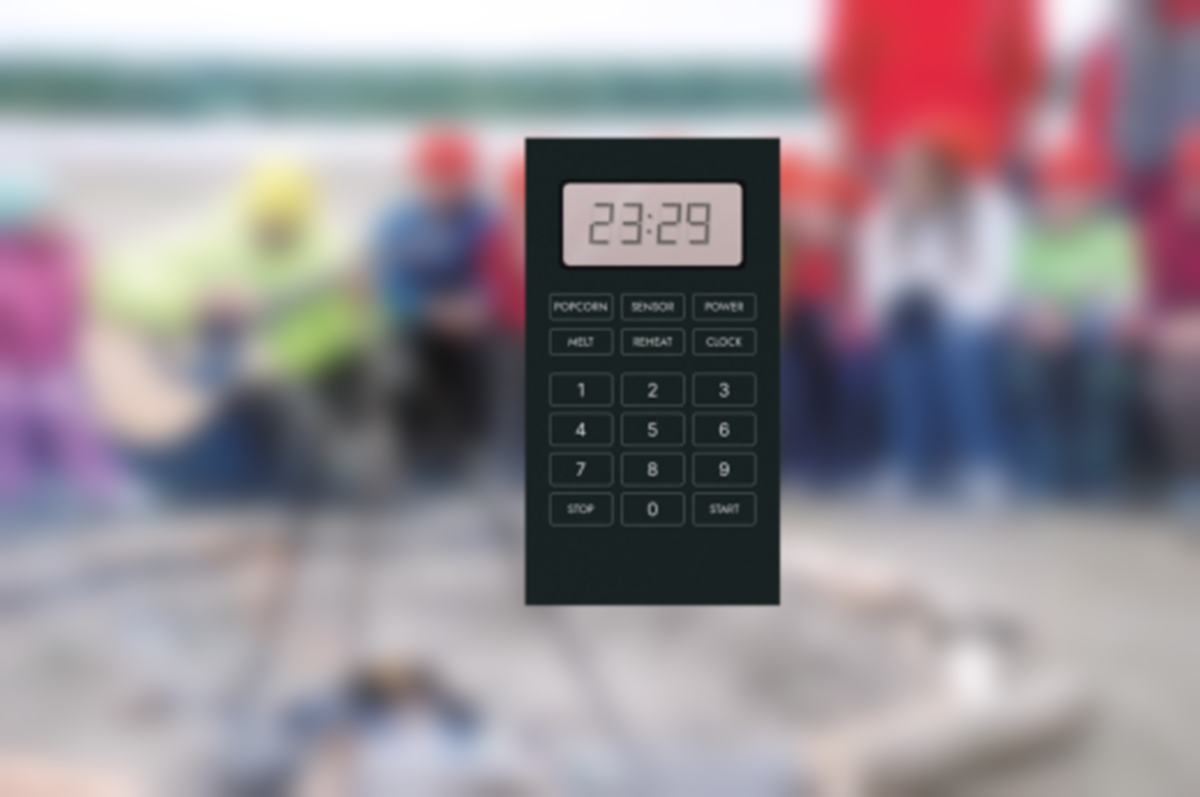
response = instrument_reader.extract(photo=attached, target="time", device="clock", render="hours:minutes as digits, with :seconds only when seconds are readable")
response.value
23:29
